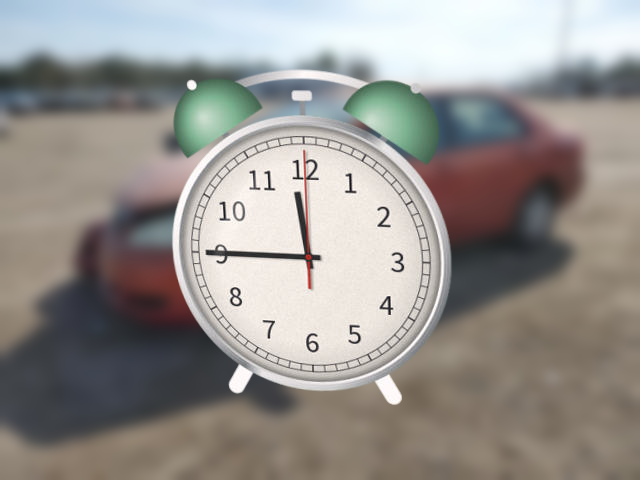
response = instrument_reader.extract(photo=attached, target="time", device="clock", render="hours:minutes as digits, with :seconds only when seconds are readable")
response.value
11:45:00
